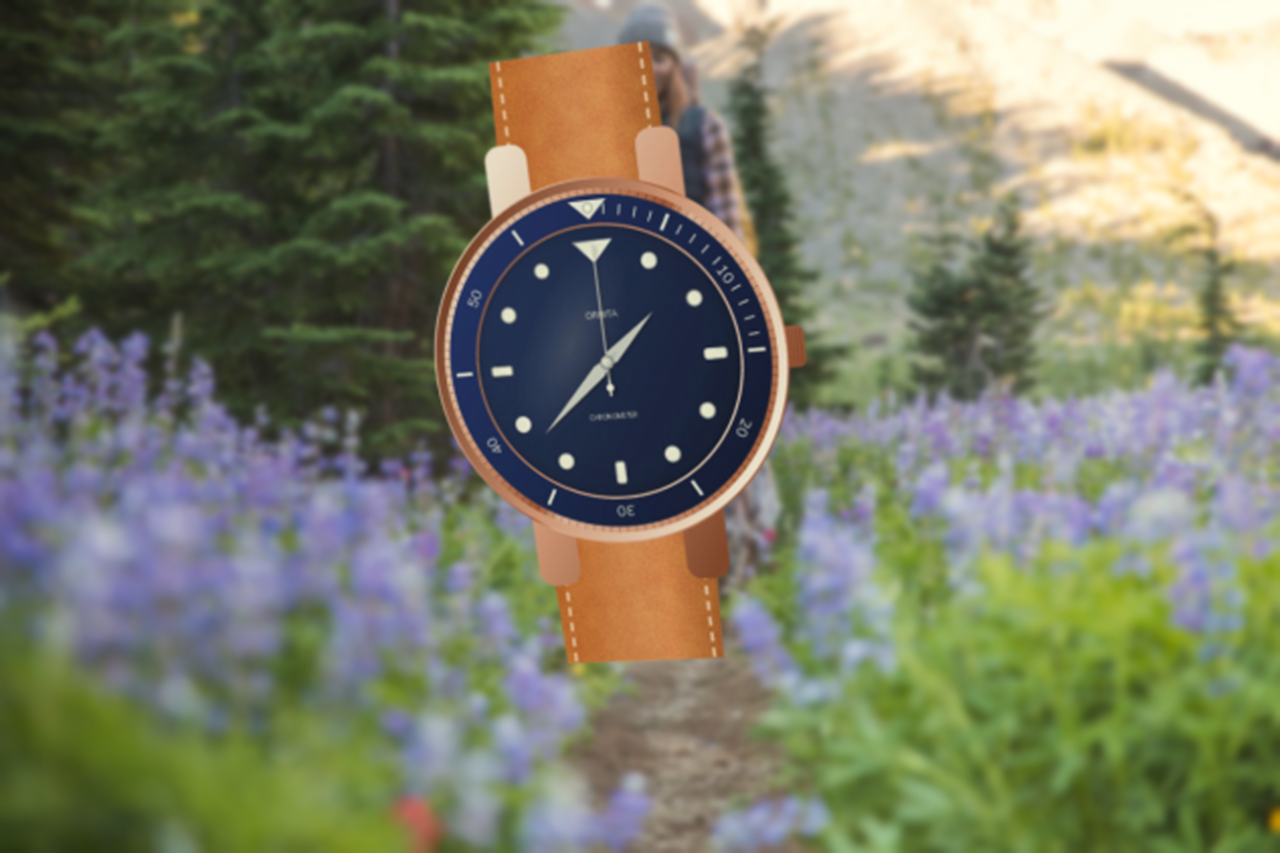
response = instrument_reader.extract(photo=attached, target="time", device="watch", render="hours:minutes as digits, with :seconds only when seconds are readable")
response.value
1:38:00
